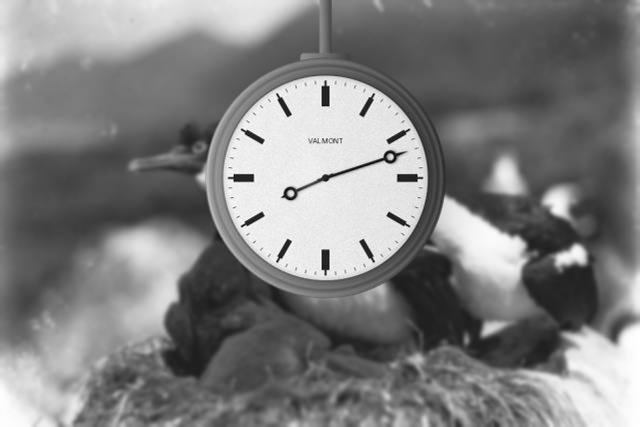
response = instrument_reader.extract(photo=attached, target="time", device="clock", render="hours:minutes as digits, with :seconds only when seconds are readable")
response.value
8:12
